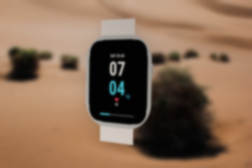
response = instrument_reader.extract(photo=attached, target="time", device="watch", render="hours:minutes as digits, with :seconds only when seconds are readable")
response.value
7:04
